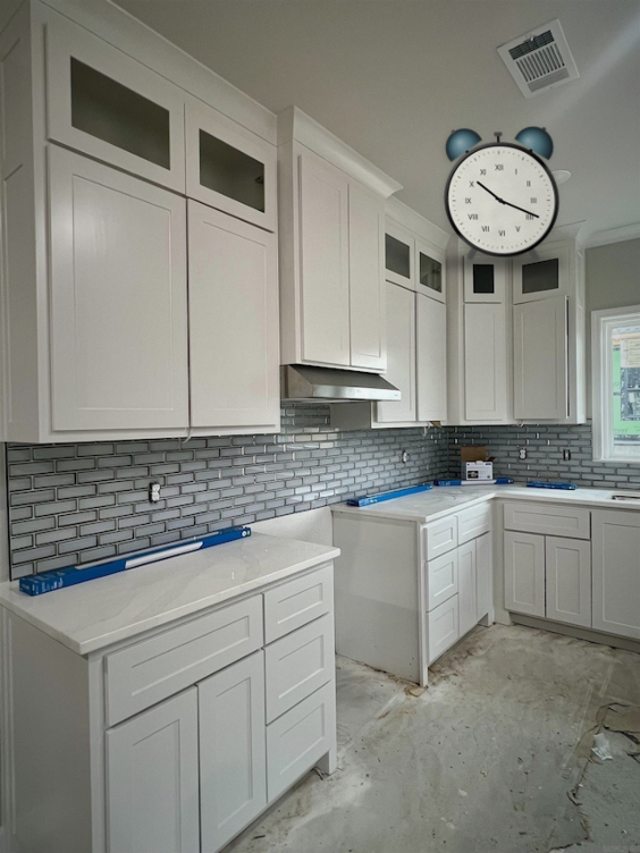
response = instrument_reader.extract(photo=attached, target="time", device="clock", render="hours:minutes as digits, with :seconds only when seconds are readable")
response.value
10:19
